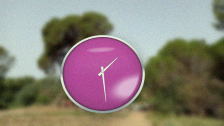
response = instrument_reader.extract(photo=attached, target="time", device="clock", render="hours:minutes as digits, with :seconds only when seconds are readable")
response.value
1:29
